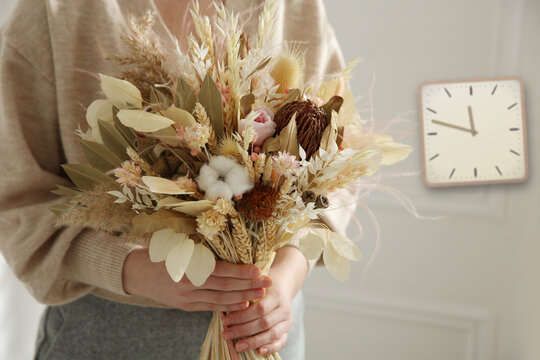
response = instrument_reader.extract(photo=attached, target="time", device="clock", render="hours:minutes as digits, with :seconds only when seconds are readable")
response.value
11:48
